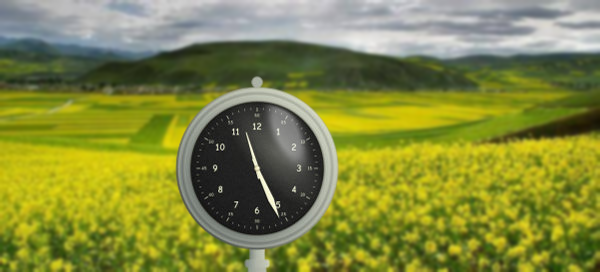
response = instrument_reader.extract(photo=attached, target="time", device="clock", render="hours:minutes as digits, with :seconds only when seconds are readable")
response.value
11:26
